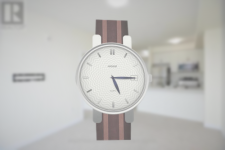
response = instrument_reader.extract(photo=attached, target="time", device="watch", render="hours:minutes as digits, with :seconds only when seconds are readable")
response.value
5:15
